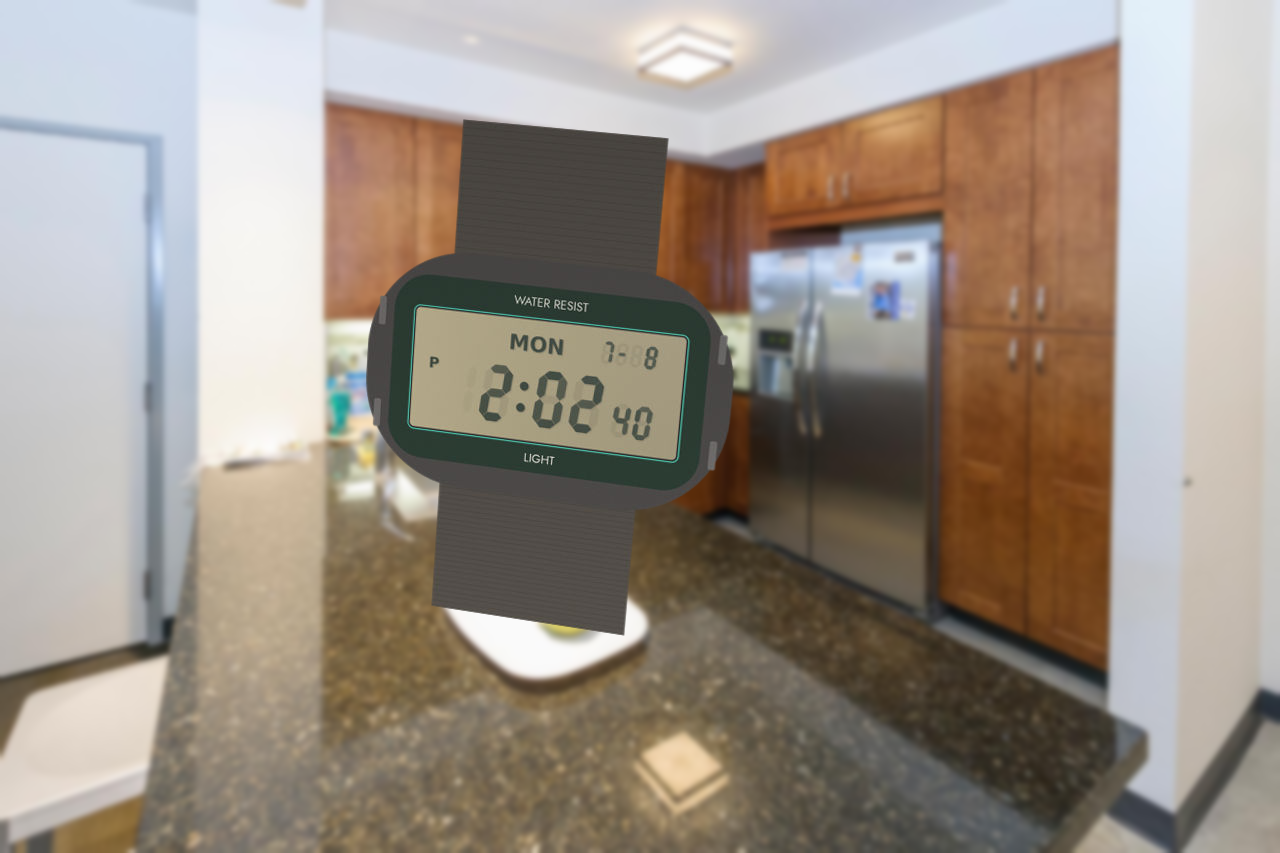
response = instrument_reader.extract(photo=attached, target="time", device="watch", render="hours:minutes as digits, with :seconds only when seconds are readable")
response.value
2:02:40
